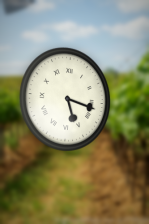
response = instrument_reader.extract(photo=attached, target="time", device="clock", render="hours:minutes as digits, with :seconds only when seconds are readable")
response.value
5:17
